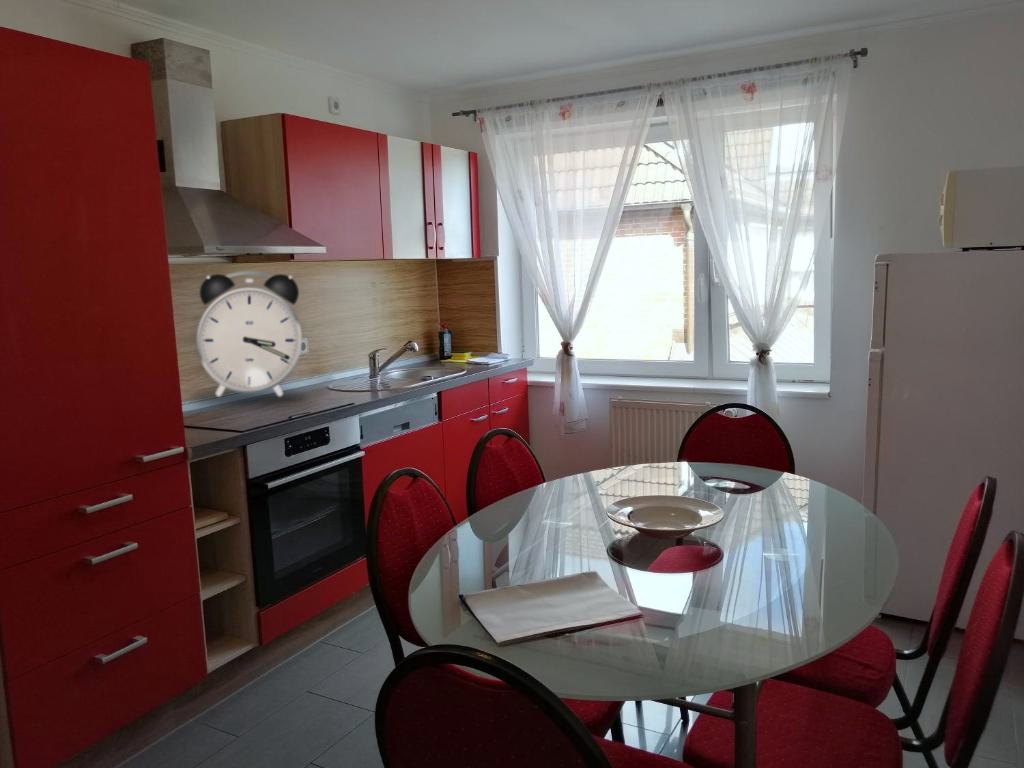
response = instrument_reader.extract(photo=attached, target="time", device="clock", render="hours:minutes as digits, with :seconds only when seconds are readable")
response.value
3:19
